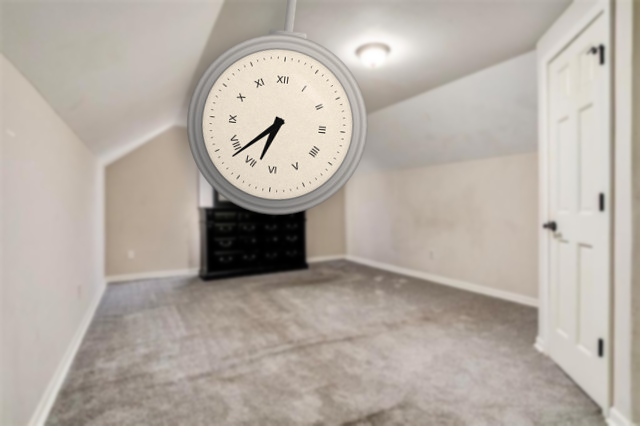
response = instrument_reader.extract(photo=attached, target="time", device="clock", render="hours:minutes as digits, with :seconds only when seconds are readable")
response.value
6:38
